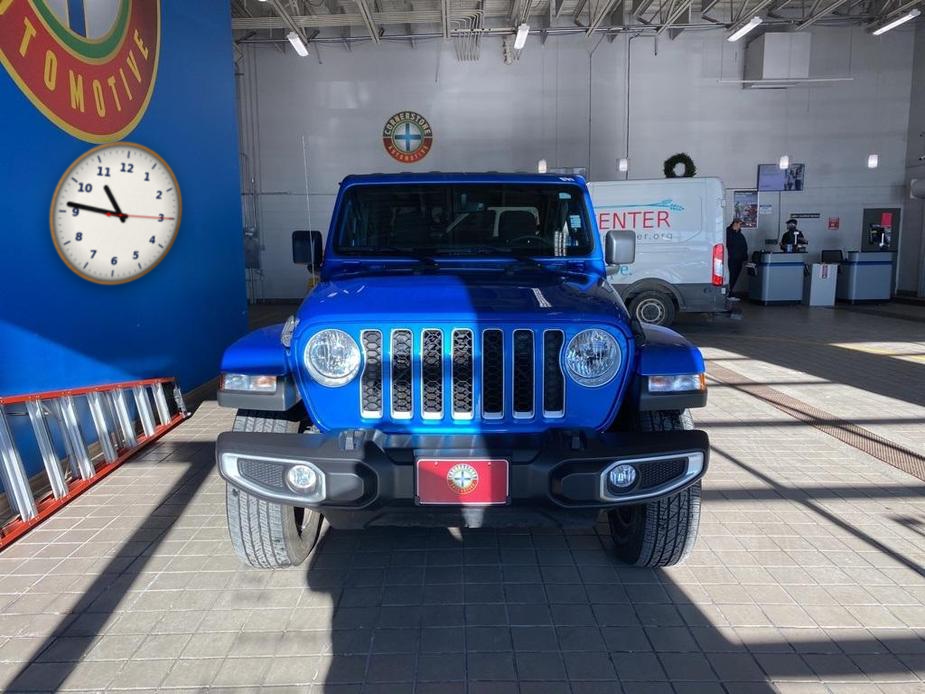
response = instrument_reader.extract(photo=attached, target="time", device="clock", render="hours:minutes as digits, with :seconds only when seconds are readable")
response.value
10:46:15
